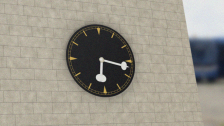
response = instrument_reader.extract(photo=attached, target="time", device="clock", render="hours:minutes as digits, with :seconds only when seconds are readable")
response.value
6:17
